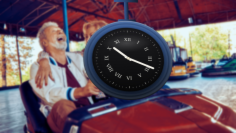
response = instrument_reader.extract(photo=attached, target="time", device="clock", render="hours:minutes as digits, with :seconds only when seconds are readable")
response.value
10:19
